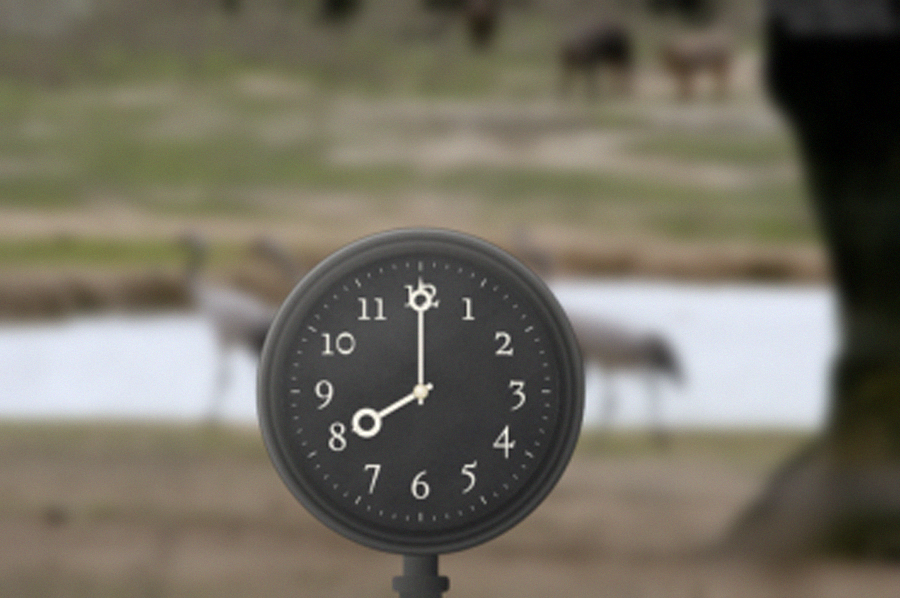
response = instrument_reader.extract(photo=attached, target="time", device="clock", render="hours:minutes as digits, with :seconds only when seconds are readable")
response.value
8:00
